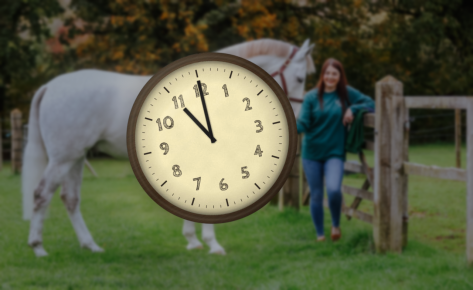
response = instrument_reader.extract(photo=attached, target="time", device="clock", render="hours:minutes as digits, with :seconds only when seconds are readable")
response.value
11:00
